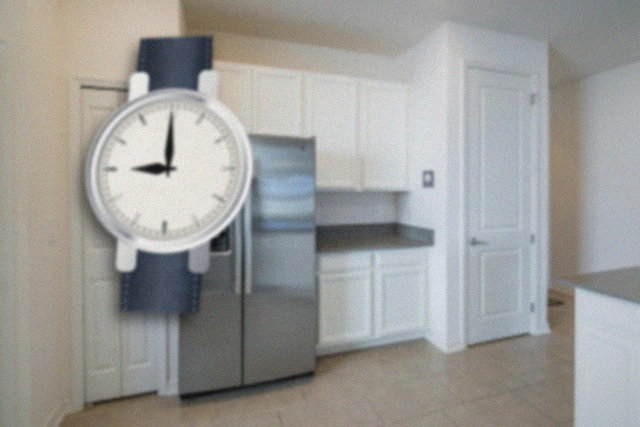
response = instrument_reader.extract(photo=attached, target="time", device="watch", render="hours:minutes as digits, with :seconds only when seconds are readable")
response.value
9:00
